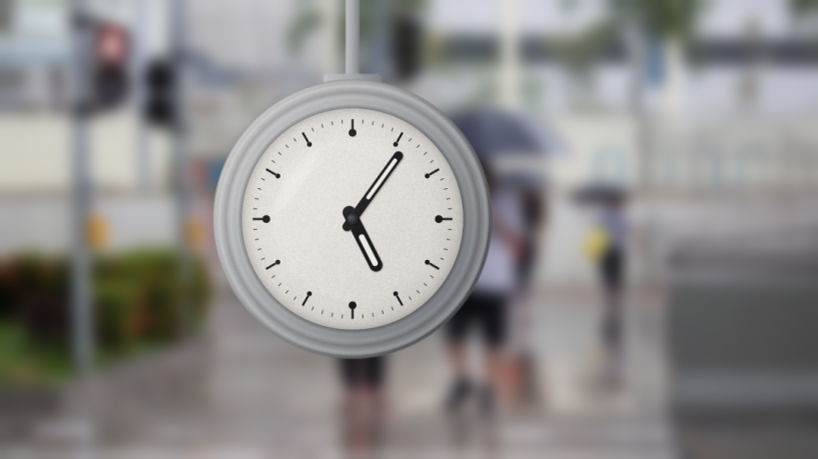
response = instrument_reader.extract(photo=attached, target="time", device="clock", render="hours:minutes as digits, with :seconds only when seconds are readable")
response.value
5:06
